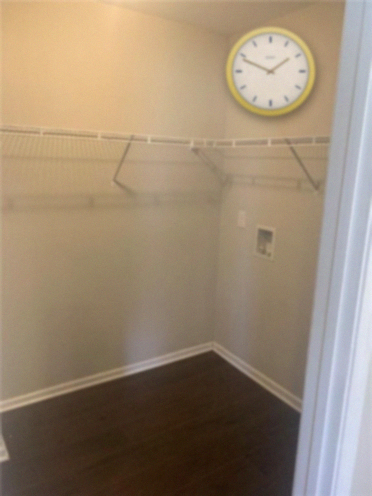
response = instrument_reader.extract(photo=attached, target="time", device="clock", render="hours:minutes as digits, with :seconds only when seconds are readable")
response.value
1:49
